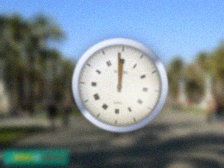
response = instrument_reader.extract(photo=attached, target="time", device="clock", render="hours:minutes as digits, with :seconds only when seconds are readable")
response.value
11:59
